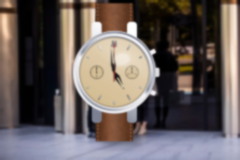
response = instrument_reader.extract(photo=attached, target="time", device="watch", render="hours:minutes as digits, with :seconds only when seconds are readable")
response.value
4:59
